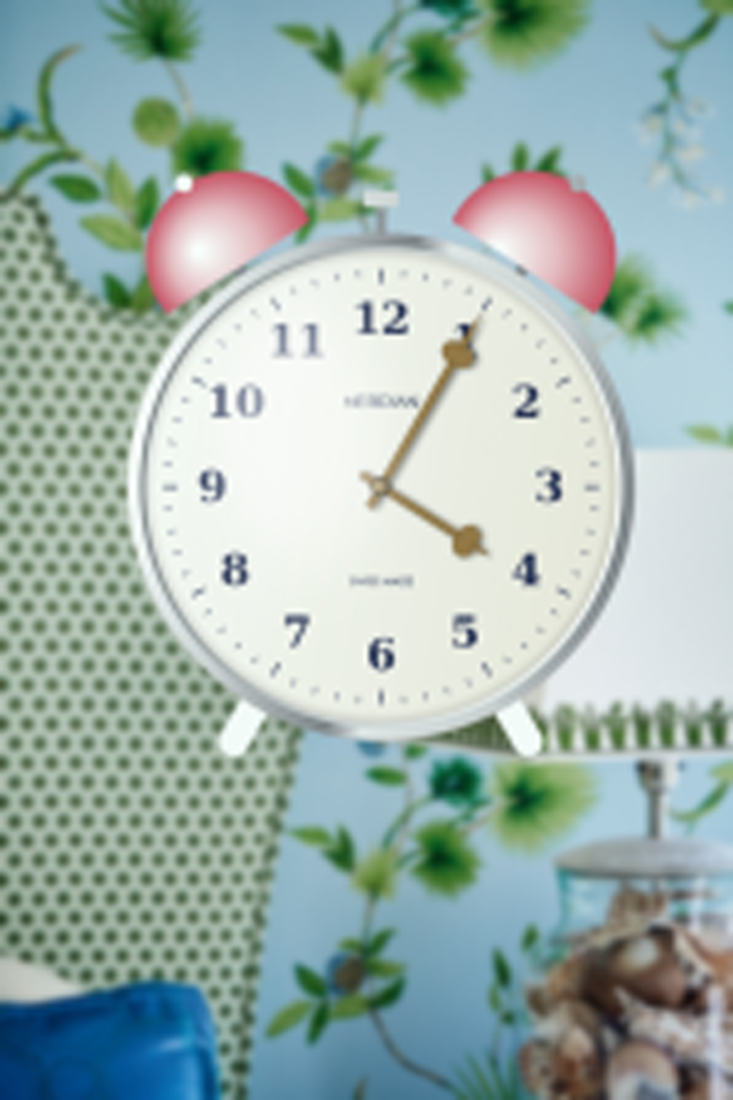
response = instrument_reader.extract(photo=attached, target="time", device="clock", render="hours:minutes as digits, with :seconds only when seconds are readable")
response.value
4:05
